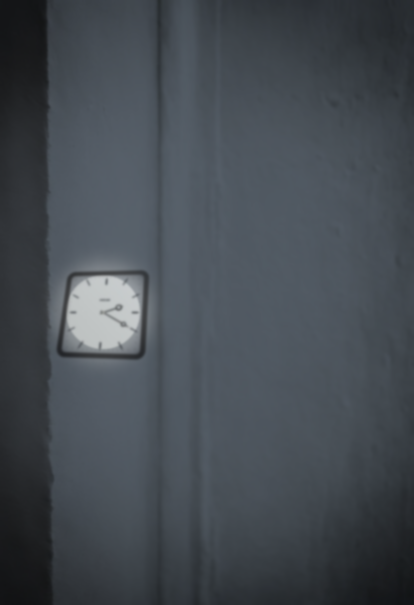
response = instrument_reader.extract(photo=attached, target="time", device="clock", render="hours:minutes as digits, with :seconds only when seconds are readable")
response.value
2:20
